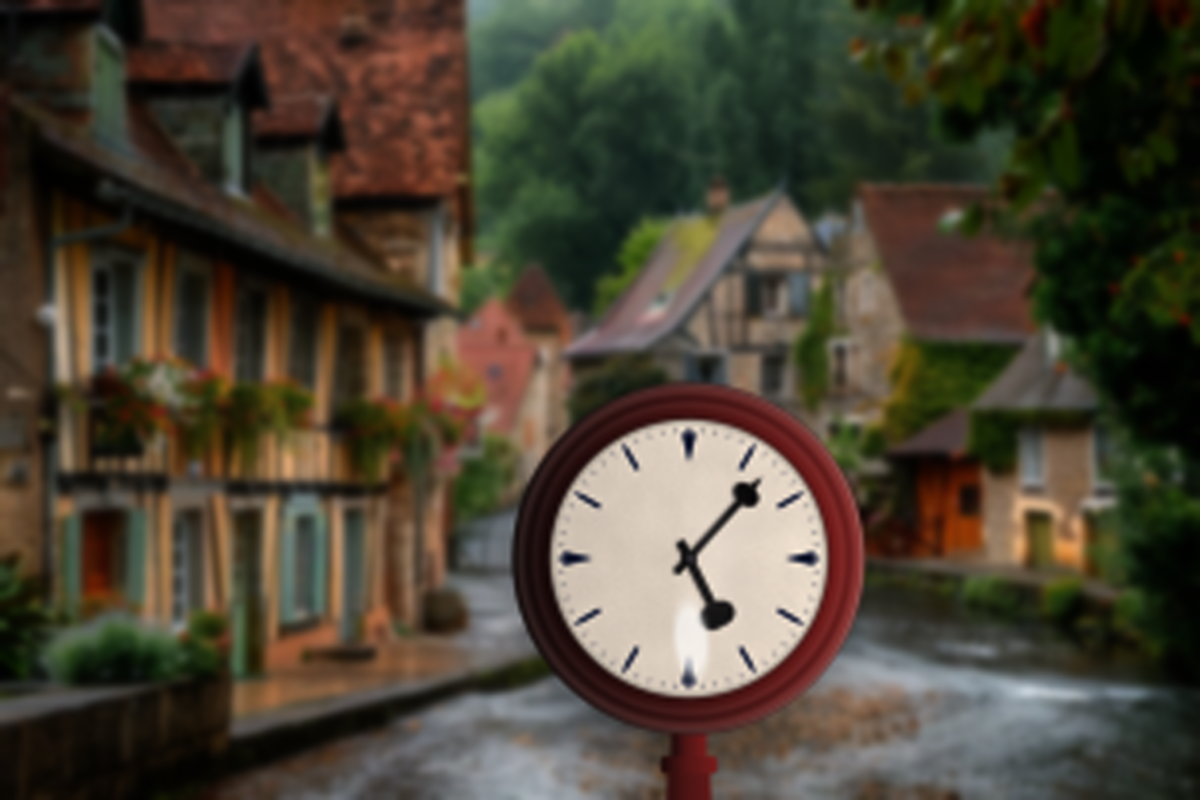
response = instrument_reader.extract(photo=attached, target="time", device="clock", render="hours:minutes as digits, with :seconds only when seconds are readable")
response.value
5:07
